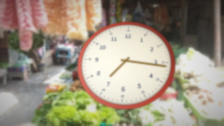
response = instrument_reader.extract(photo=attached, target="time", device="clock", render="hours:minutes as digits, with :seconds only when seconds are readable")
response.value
7:16
